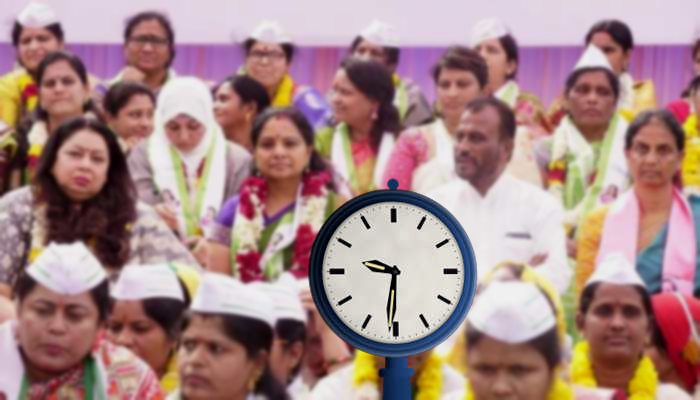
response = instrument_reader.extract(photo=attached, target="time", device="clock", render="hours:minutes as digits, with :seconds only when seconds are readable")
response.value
9:31
